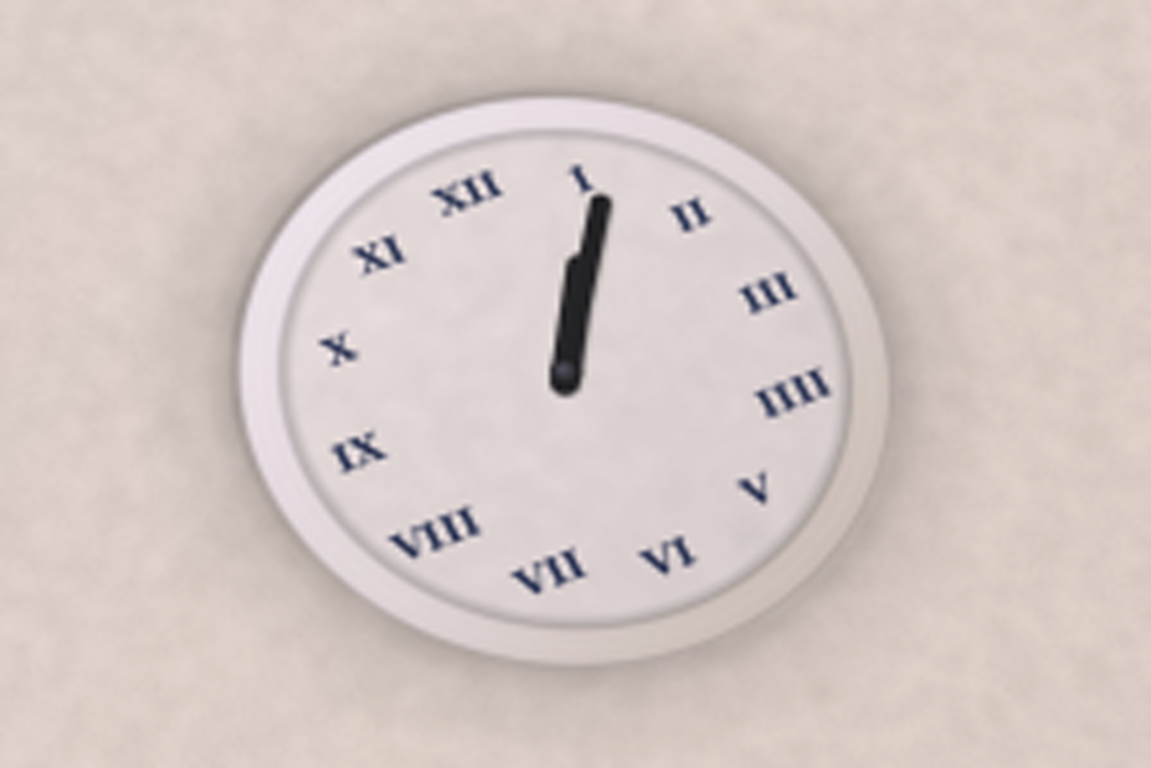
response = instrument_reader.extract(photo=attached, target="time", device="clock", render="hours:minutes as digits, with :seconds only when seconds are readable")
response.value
1:06
